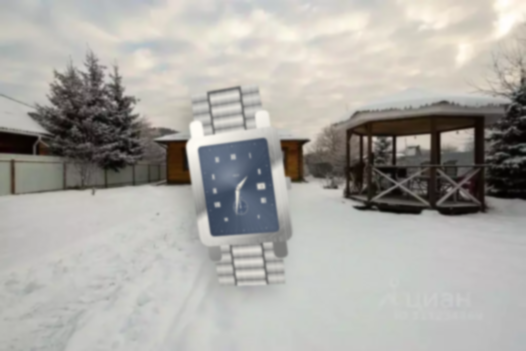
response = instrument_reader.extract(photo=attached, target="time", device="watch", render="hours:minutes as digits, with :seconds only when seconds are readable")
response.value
1:32
